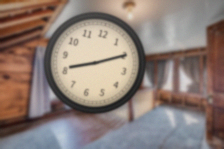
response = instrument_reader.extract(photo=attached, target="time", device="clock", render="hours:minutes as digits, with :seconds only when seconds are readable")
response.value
8:10
